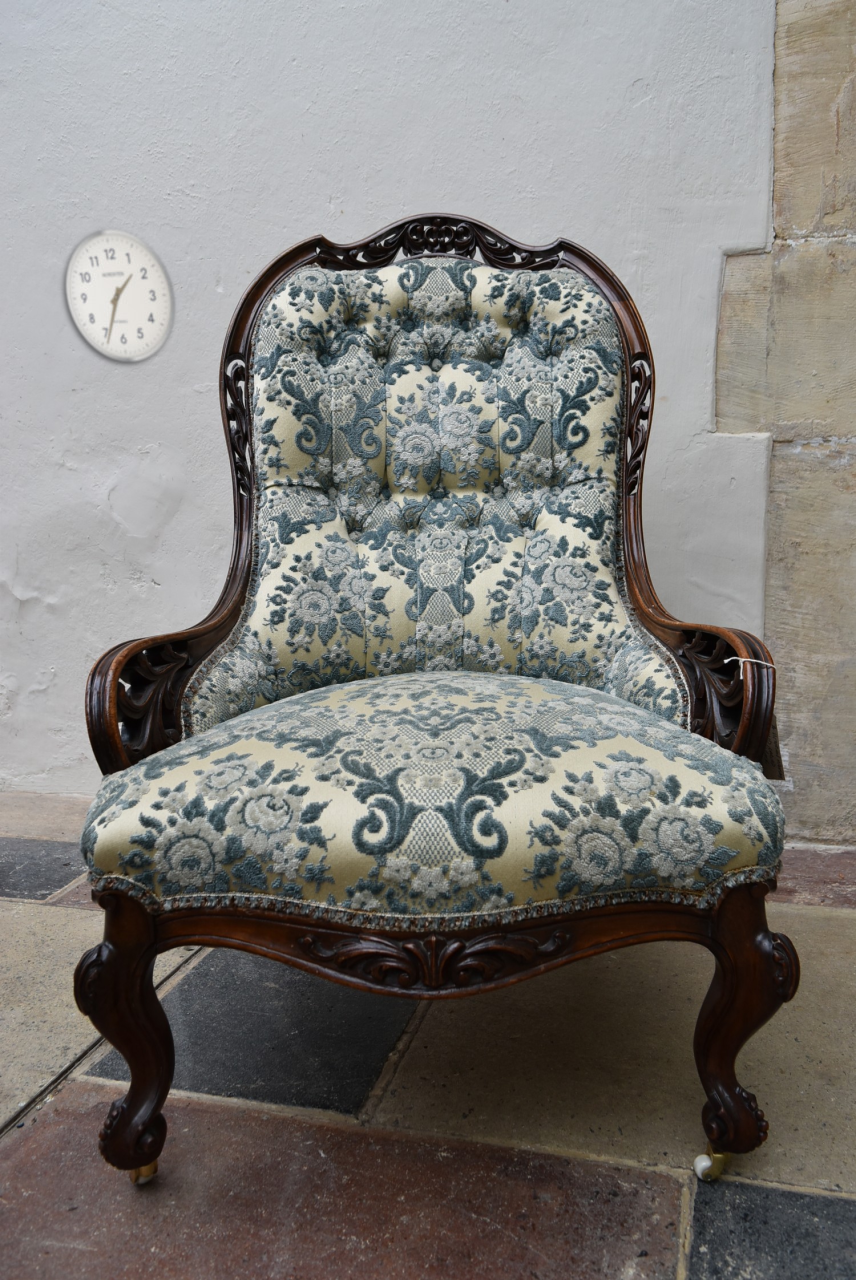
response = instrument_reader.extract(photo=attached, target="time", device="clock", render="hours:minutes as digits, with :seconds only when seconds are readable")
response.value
1:34
